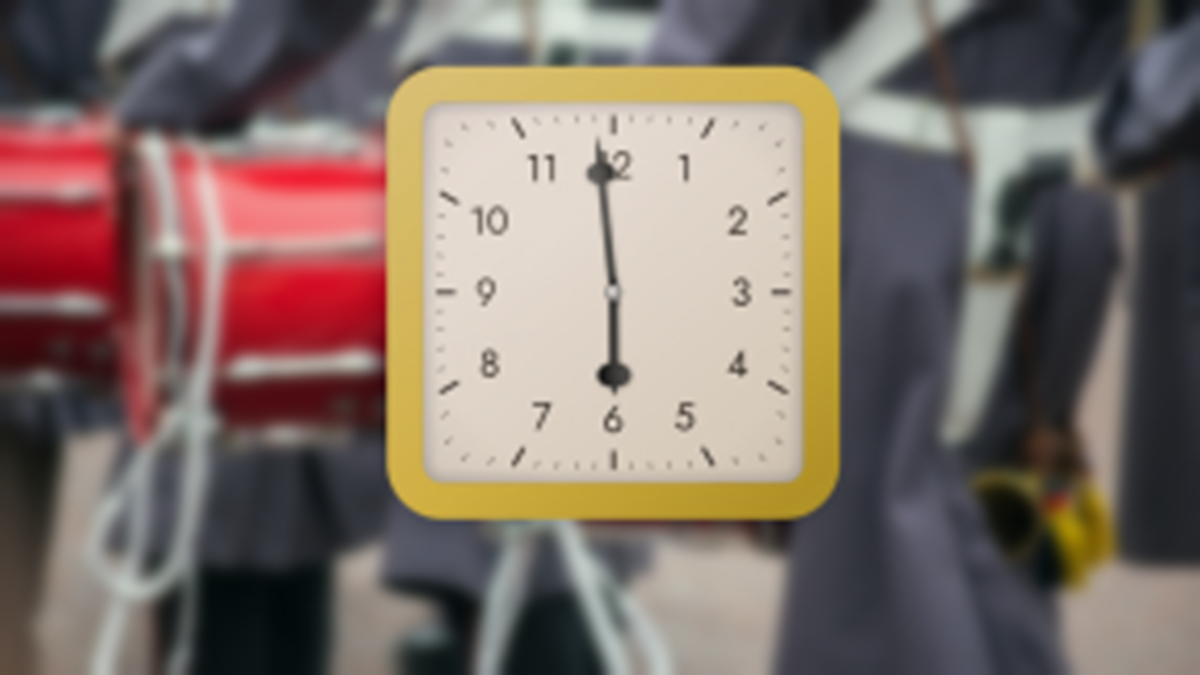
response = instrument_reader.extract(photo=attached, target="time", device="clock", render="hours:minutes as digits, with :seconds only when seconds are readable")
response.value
5:59
